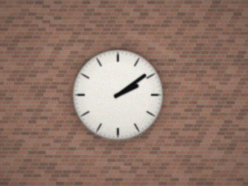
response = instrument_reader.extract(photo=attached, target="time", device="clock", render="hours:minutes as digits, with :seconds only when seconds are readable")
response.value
2:09
